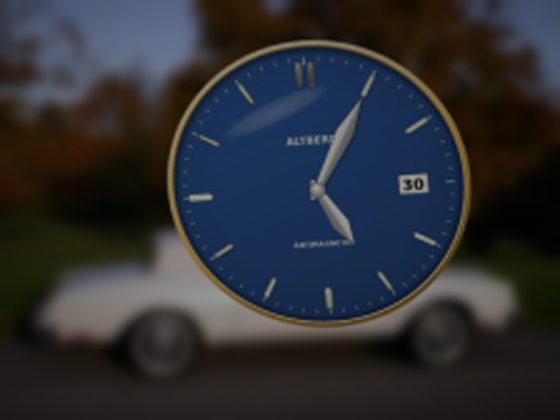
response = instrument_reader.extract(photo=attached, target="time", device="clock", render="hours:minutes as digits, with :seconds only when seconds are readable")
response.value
5:05
